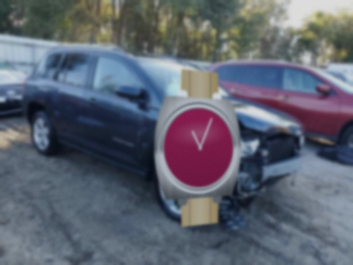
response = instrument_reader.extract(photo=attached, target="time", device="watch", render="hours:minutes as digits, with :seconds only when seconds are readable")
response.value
11:04
